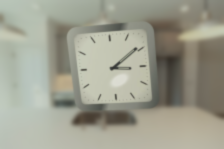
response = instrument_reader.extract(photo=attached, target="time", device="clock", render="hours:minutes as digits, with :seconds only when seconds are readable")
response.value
3:09
